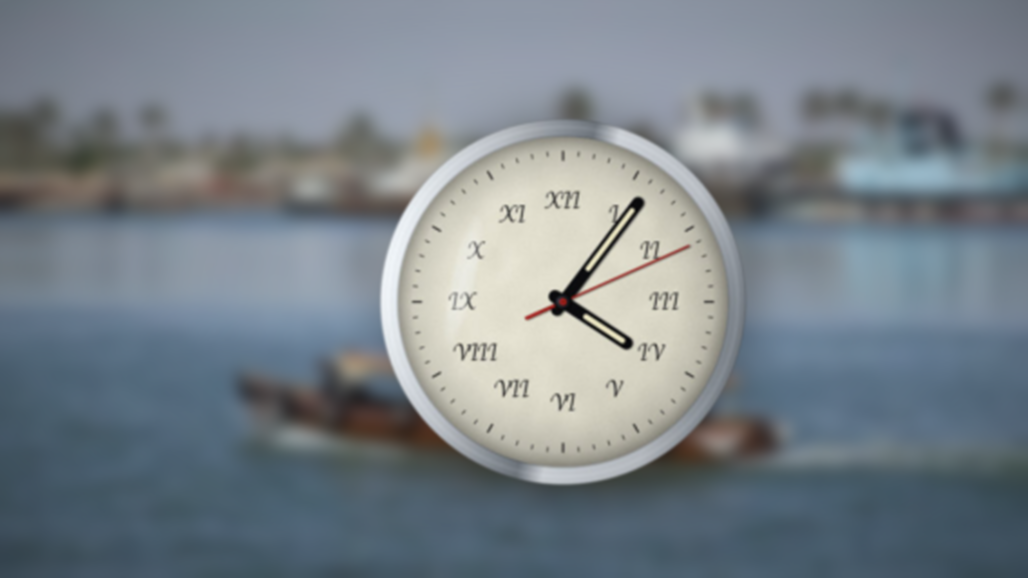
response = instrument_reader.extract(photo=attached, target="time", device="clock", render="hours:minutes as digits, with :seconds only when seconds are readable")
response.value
4:06:11
